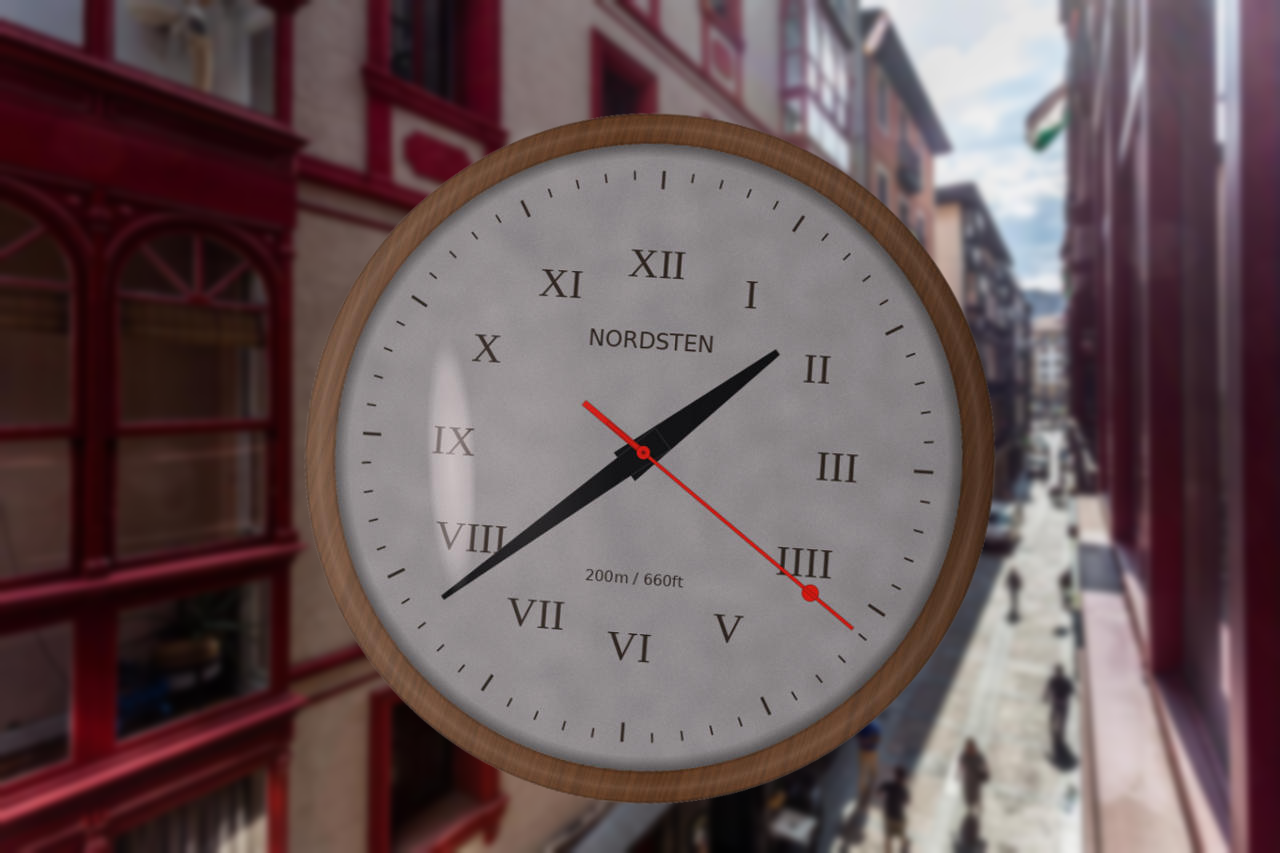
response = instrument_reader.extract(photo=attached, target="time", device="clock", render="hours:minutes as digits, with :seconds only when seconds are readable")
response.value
1:38:21
